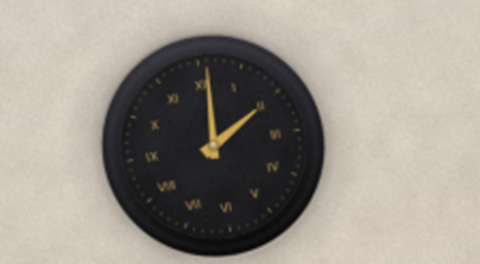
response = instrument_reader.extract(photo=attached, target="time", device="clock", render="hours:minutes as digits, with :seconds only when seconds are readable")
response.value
2:01
